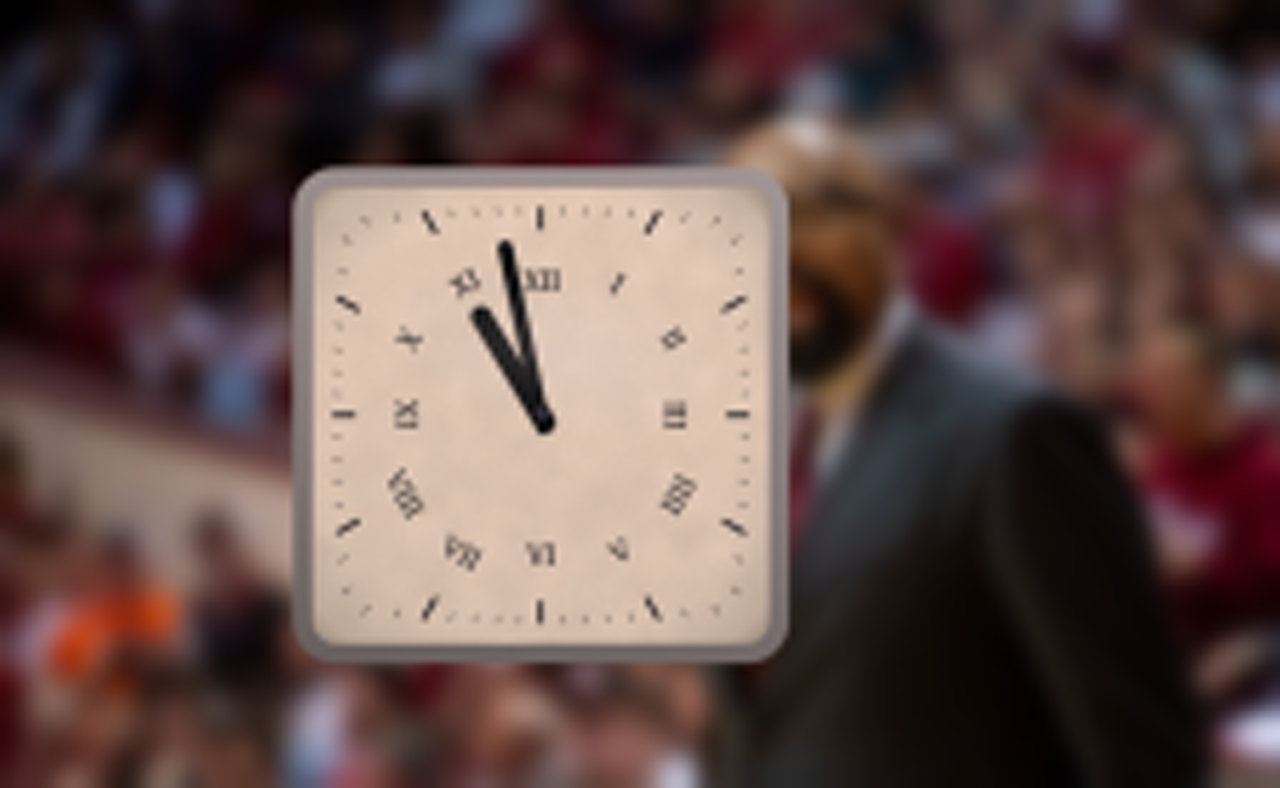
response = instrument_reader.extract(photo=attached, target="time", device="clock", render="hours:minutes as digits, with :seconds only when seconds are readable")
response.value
10:58
